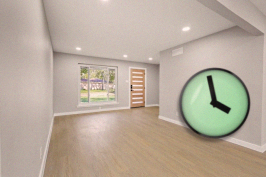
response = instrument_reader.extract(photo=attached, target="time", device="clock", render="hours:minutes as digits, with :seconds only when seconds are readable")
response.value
3:58
